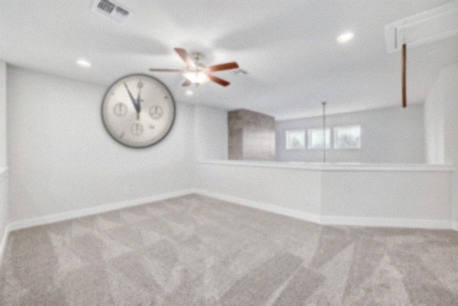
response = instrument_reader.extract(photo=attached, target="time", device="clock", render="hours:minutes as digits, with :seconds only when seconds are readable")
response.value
11:55
